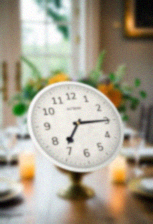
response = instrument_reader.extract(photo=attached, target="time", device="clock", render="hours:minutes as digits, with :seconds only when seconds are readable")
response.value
7:15
